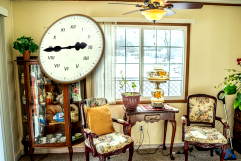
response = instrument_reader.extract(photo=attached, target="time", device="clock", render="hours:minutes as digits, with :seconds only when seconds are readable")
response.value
2:44
